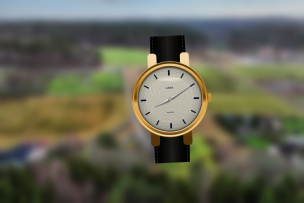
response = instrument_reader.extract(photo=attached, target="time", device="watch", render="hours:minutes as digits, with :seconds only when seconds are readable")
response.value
8:10
